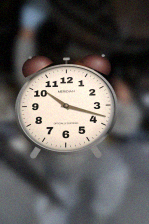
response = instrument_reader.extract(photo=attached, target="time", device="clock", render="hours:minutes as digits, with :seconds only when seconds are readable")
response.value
10:18
